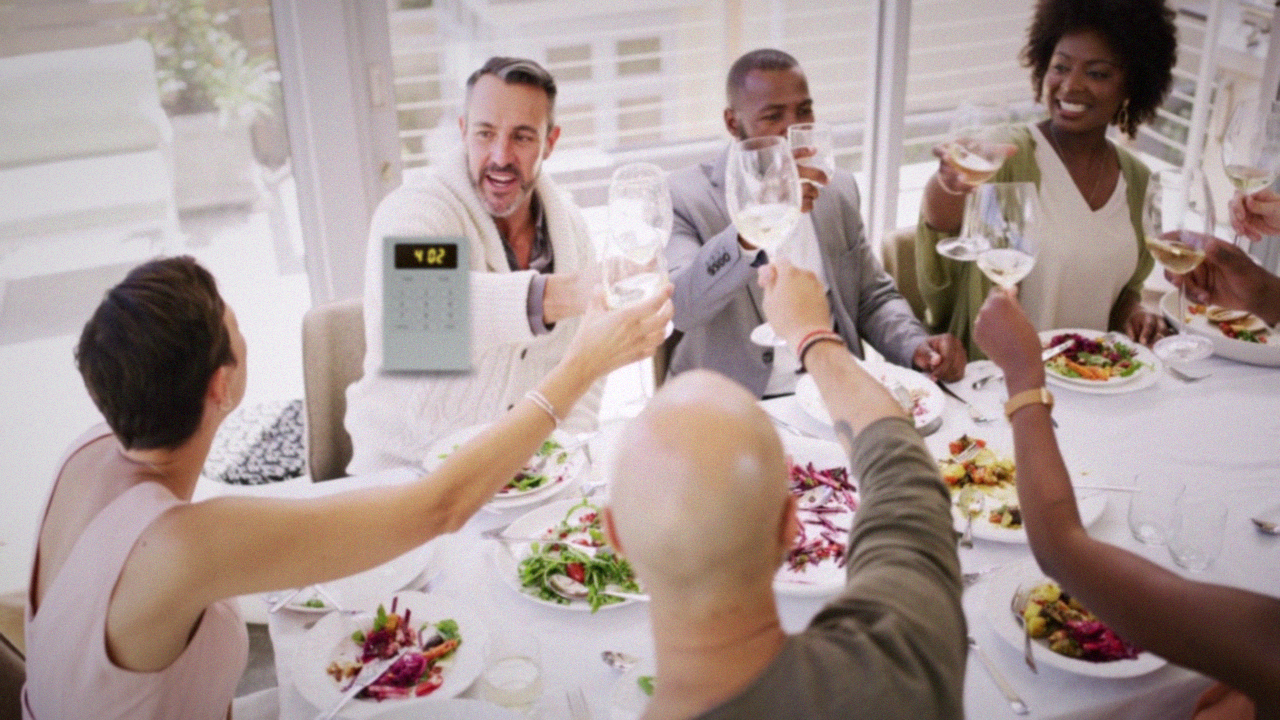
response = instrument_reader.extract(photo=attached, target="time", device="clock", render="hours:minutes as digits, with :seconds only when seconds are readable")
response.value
4:02
